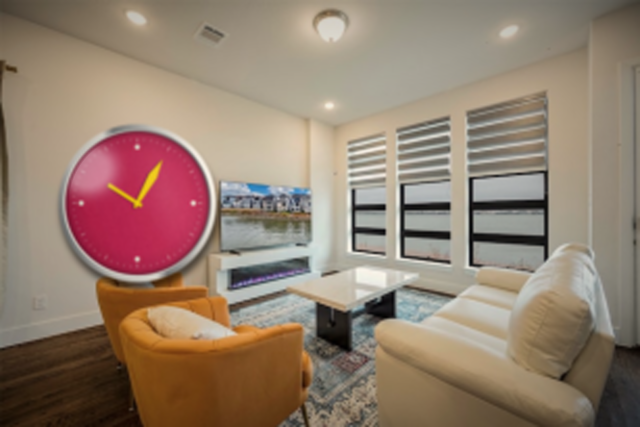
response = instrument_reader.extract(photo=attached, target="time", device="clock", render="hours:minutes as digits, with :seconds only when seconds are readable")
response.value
10:05
